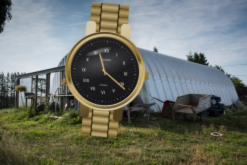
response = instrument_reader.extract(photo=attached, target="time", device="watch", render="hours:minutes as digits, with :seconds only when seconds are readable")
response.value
11:21
